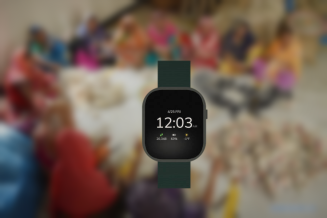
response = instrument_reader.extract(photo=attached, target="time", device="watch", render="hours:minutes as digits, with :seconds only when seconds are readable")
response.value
12:03
